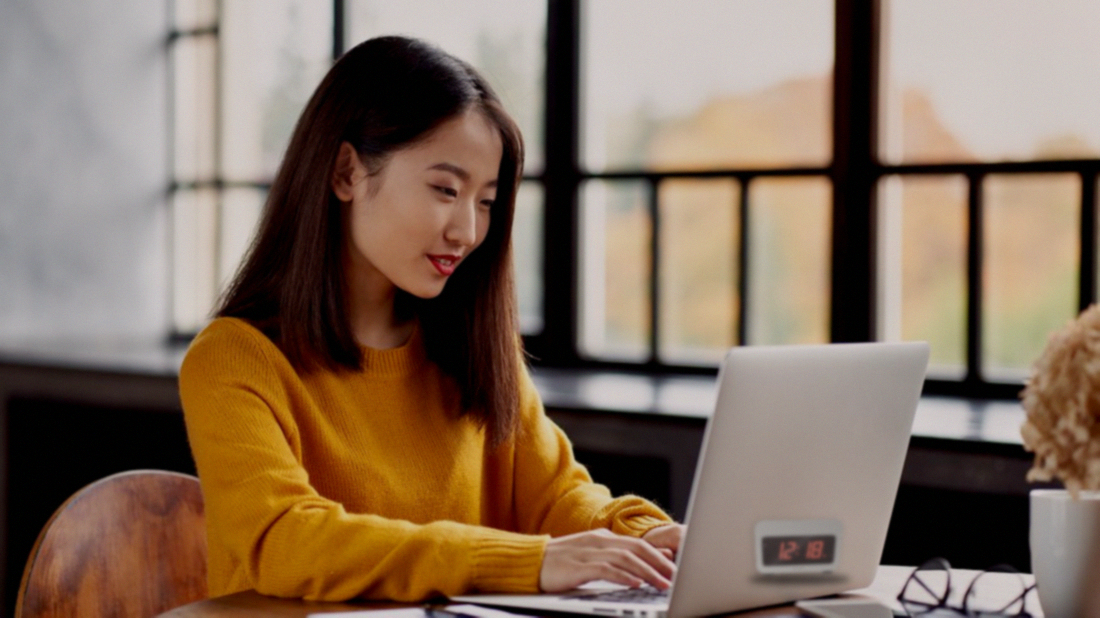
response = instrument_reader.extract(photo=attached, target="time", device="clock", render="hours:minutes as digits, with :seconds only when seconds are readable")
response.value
12:18
